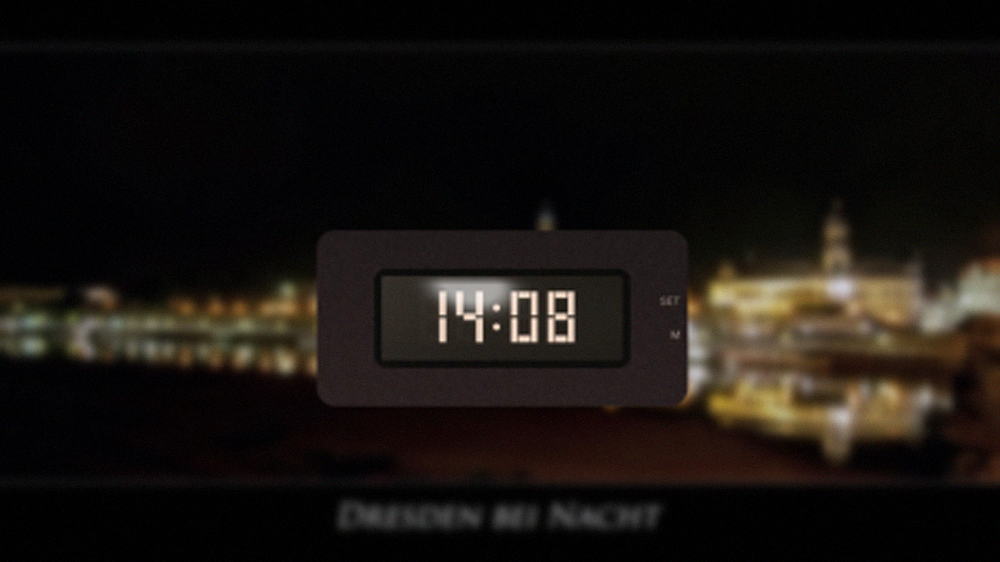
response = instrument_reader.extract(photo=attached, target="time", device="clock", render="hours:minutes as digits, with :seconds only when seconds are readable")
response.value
14:08
